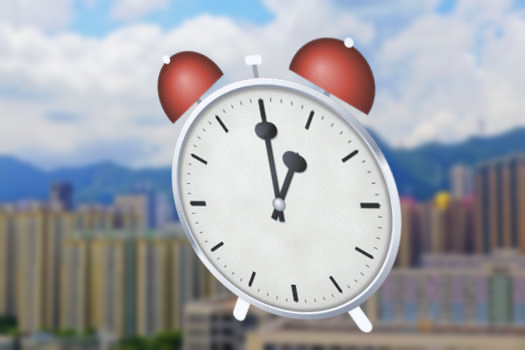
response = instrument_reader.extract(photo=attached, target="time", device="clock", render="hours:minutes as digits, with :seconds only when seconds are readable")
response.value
1:00
